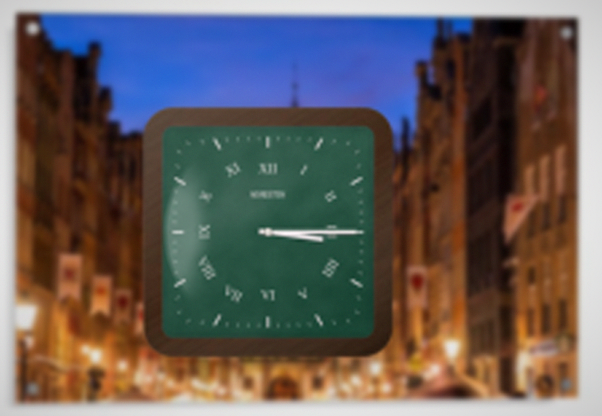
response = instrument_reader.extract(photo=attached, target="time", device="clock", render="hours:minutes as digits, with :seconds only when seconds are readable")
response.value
3:15
